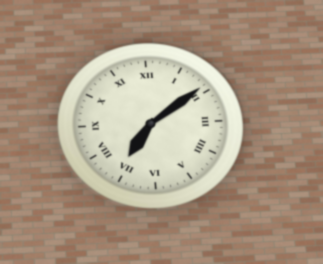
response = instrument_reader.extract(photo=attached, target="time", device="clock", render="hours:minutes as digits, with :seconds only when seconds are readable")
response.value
7:09
